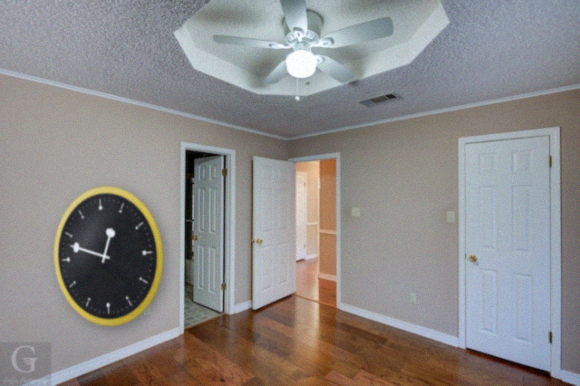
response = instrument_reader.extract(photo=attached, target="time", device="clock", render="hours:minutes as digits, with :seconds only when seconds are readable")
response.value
12:48
